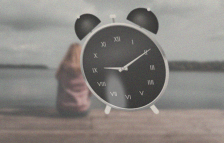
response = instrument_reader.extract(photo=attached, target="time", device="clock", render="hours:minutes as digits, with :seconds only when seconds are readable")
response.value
9:10
